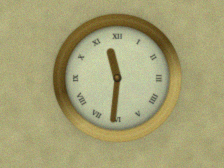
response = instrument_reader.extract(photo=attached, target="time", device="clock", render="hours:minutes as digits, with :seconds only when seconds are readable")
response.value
11:31
